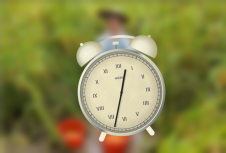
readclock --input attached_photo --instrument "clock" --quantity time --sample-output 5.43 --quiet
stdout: 12.33
